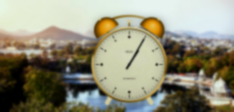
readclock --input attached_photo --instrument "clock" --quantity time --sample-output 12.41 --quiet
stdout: 1.05
